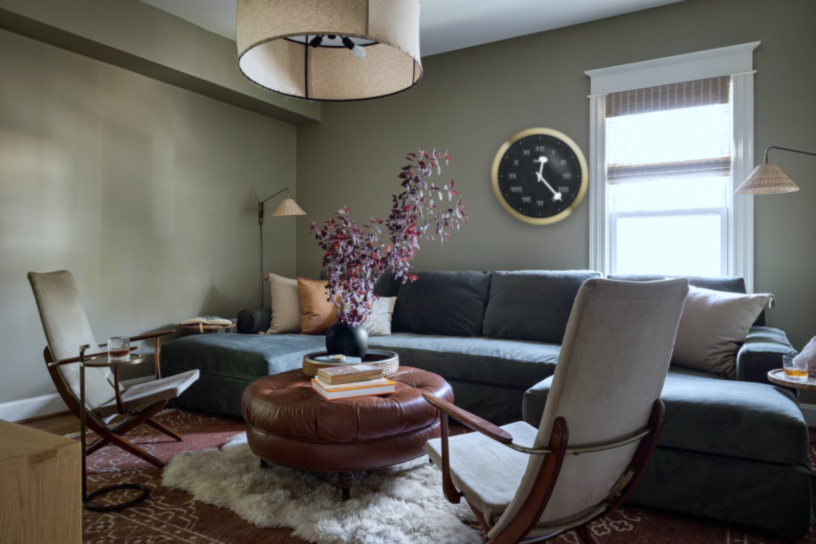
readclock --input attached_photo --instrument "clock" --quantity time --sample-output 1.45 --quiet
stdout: 12.23
